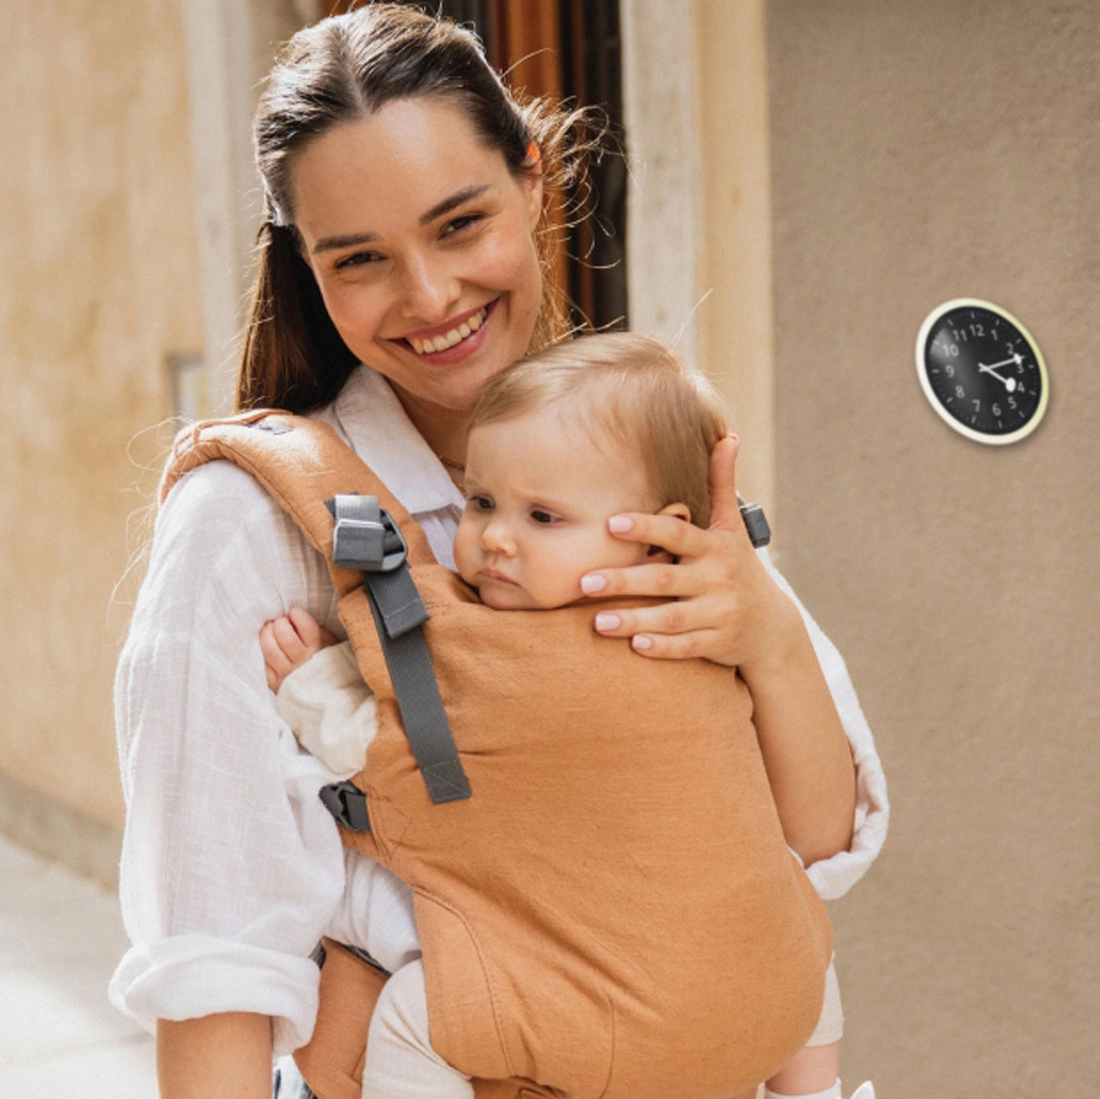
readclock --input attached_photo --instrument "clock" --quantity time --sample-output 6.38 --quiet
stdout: 4.13
